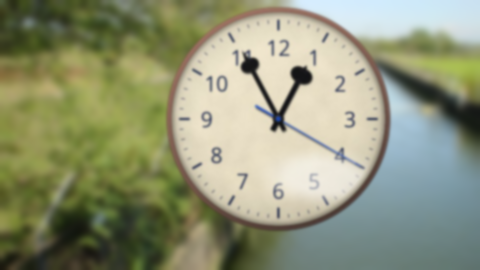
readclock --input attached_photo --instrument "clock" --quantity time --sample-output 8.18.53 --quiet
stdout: 12.55.20
